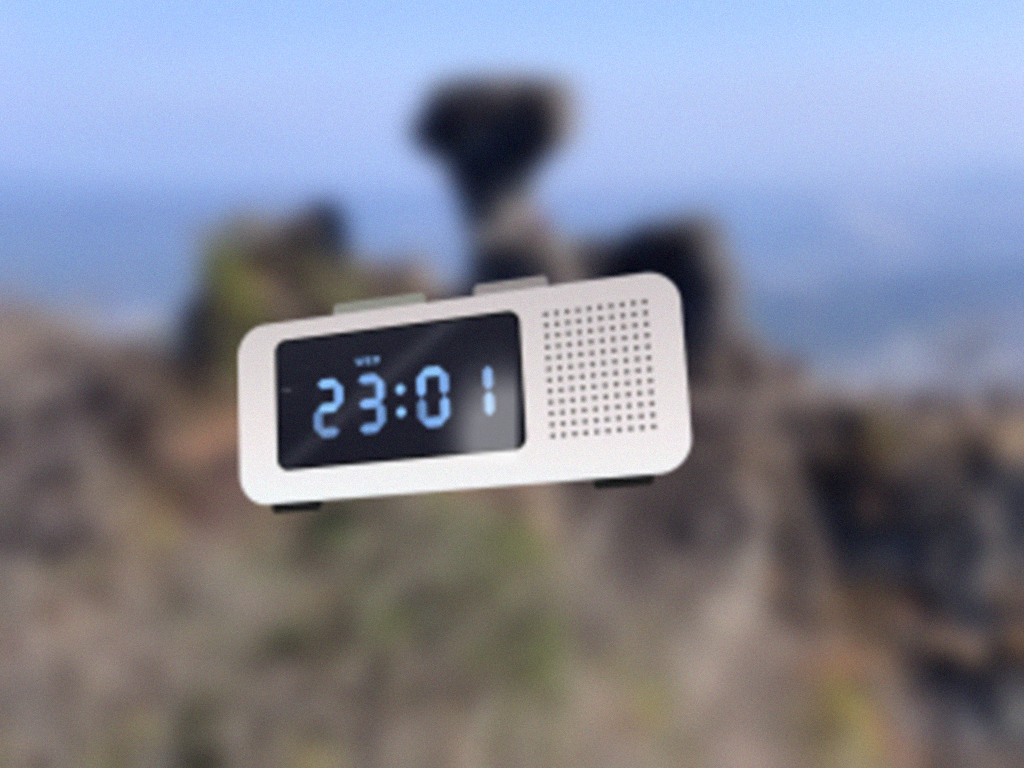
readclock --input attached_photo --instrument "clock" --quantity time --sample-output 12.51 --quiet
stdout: 23.01
